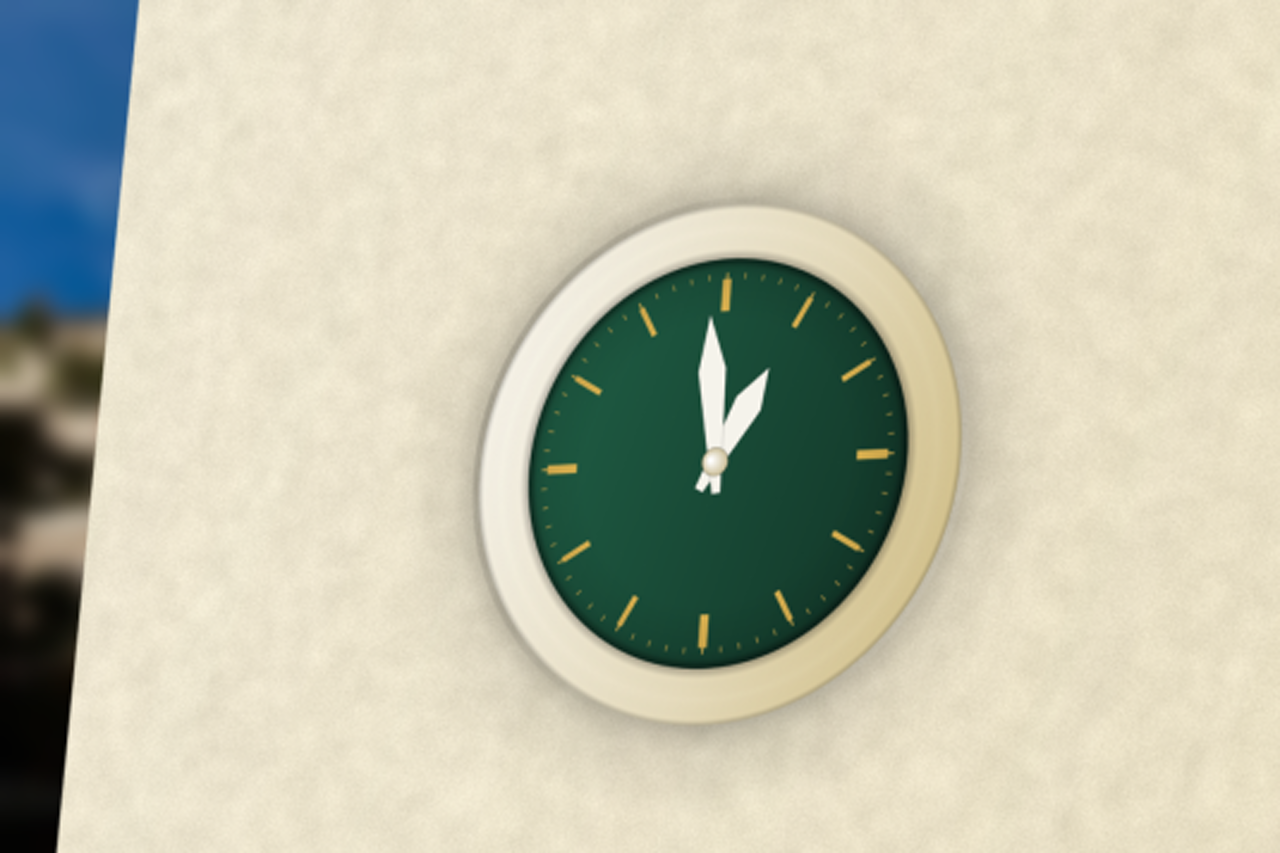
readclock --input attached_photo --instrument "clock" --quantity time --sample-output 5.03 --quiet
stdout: 12.59
